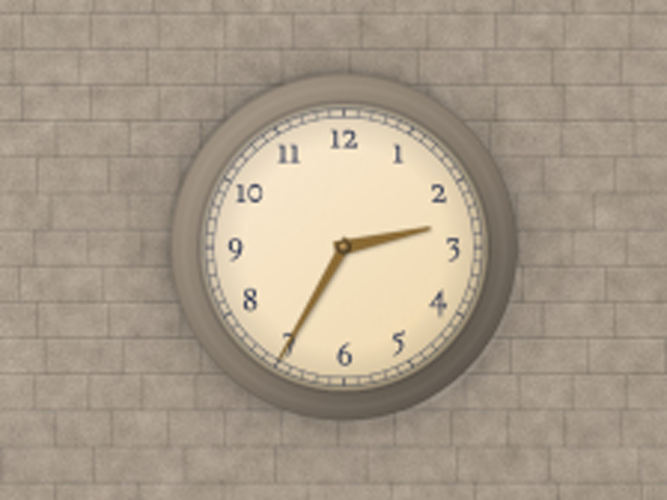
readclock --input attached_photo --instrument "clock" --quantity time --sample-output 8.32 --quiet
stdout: 2.35
